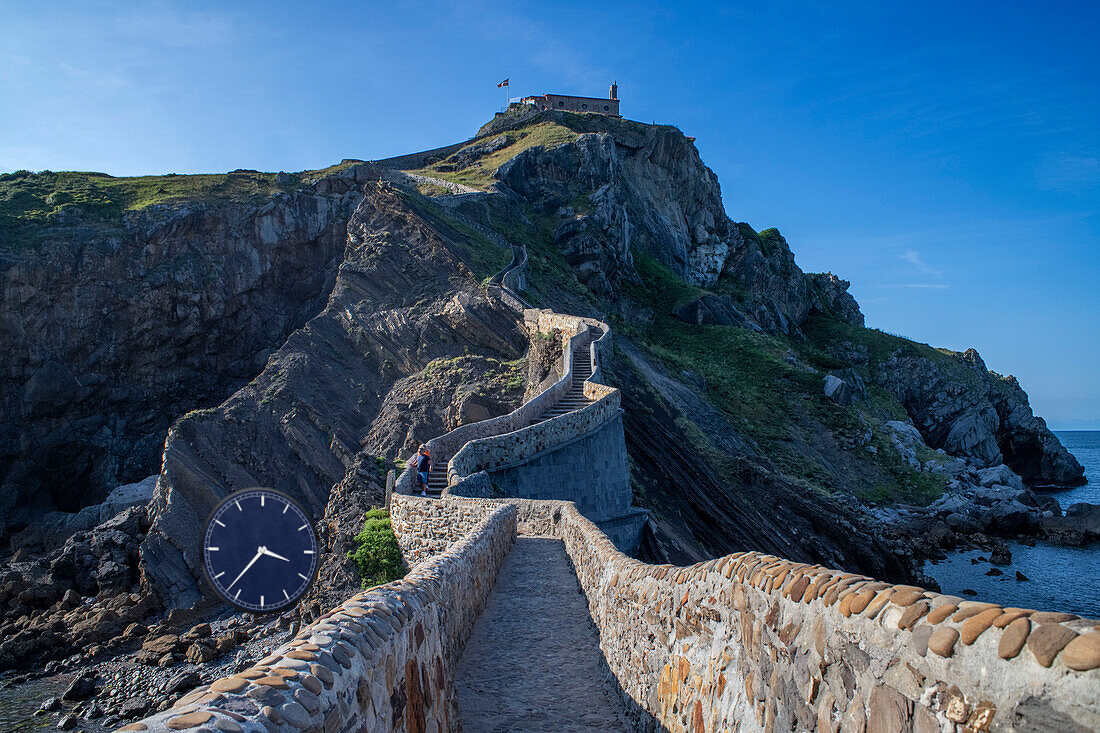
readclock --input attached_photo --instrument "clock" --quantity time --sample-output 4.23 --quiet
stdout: 3.37
